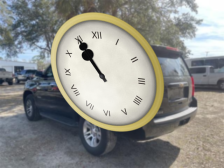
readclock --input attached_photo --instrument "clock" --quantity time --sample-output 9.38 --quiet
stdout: 10.55
